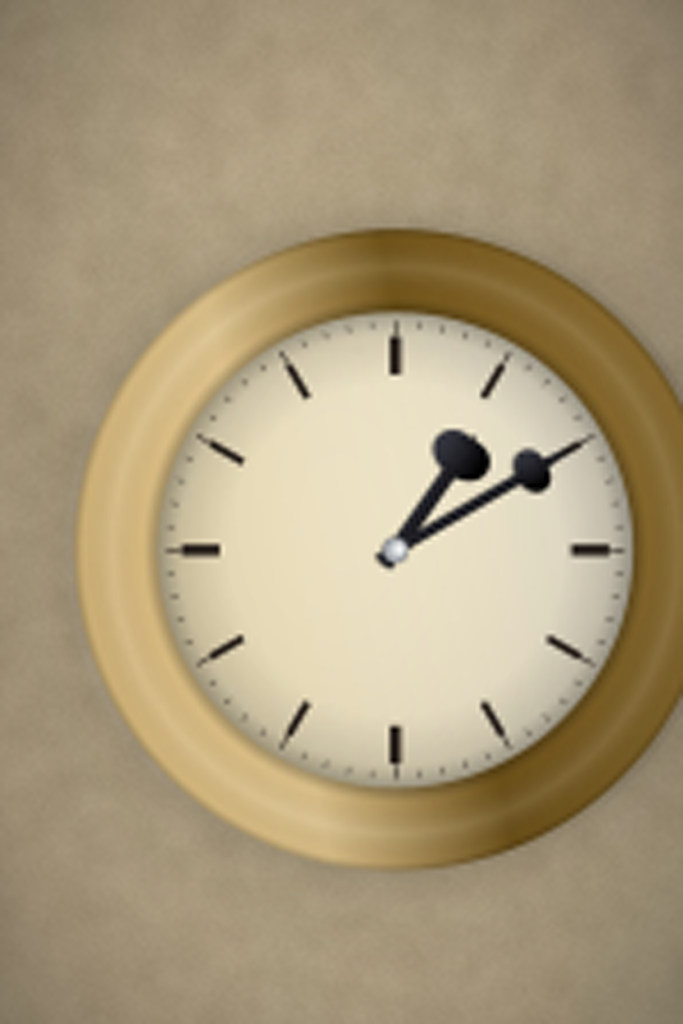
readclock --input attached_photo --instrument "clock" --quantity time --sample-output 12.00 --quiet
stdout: 1.10
